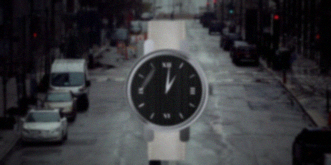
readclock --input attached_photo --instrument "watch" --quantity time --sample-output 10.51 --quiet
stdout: 1.01
